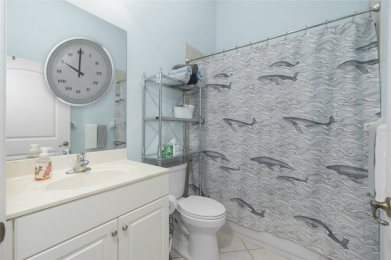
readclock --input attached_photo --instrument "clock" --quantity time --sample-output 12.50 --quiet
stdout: 10.00
